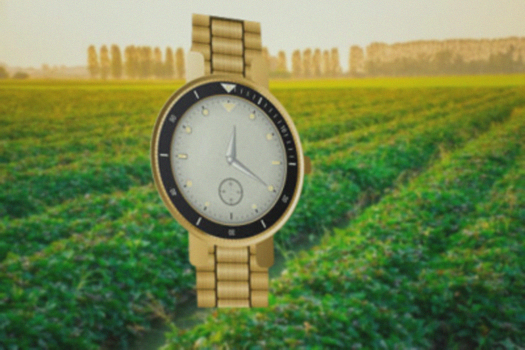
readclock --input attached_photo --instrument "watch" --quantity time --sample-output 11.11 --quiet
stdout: 12.20
